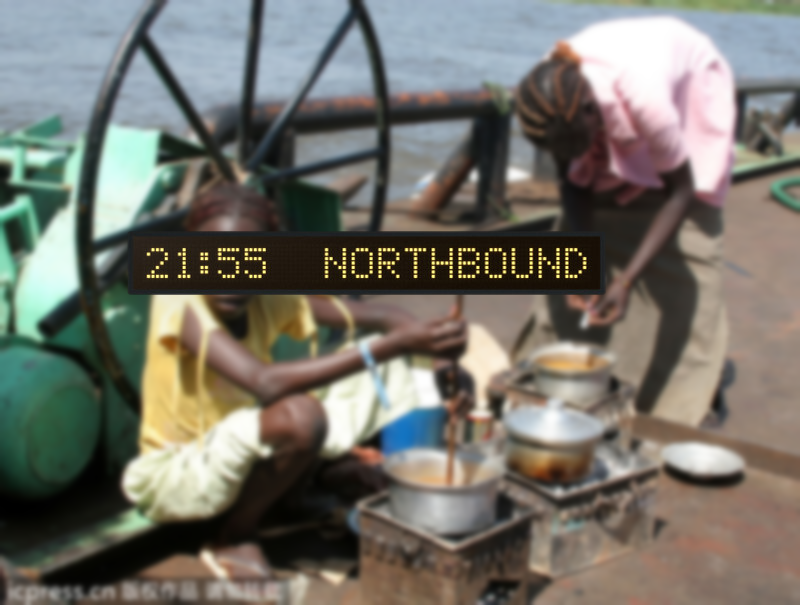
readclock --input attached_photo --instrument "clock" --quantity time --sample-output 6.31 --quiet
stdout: 21.55
